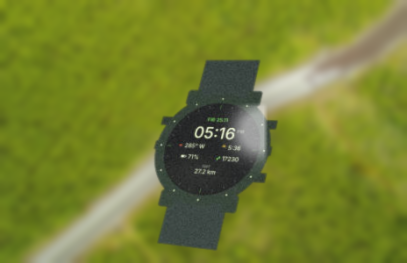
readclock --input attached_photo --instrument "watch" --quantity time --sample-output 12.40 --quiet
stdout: 5.16
